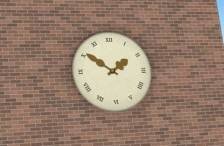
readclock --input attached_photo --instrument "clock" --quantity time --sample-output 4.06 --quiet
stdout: 1.51
